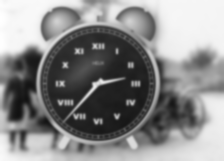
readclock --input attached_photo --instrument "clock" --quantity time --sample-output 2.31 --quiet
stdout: 2.37
